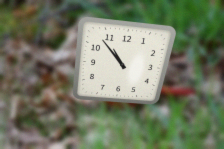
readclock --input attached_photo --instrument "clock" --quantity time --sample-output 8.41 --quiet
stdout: 10.53
